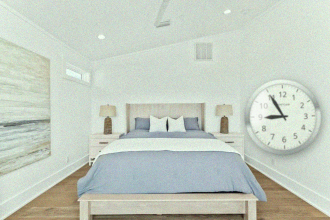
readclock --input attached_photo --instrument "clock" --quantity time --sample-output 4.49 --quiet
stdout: 8.55
